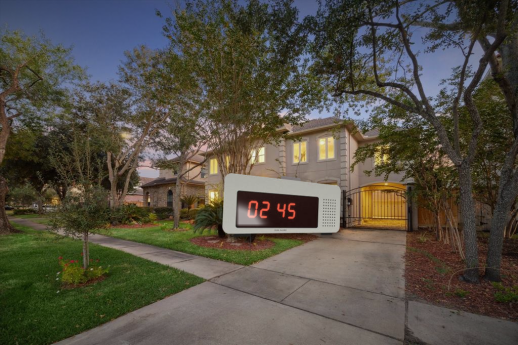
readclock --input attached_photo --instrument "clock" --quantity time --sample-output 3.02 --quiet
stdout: 2.45
